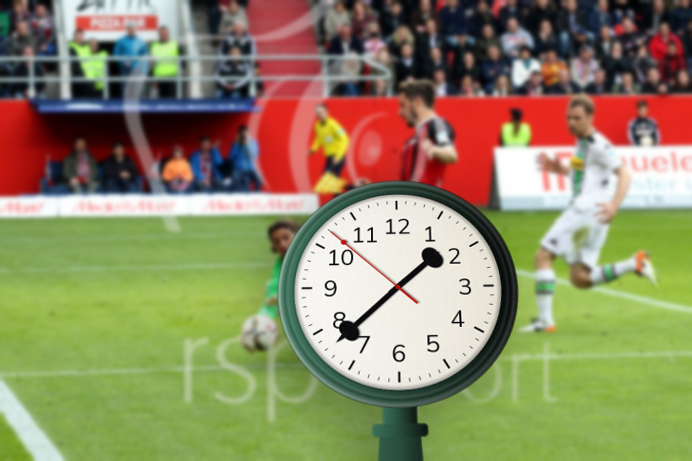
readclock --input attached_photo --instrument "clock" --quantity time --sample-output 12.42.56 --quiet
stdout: 1.37.52
